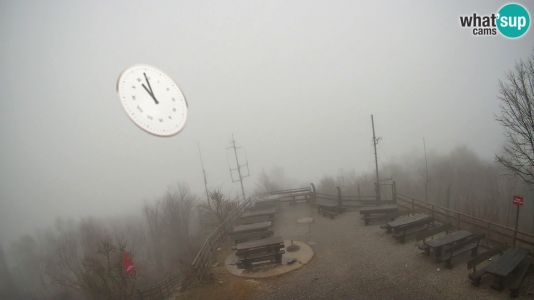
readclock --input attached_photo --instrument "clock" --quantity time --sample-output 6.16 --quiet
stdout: 10.59
